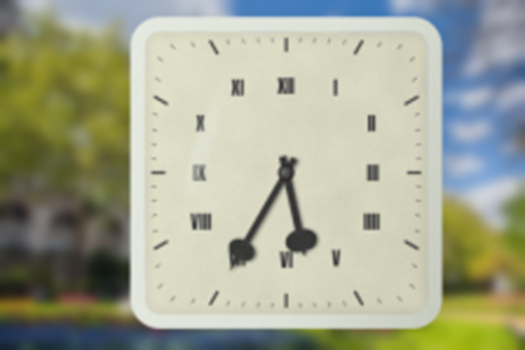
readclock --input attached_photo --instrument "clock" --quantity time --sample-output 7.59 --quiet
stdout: 5.35
